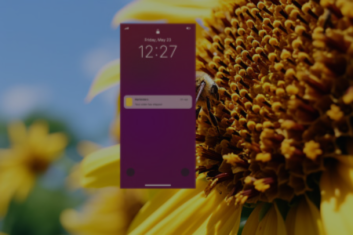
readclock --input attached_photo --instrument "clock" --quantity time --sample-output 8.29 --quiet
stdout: 12.27
